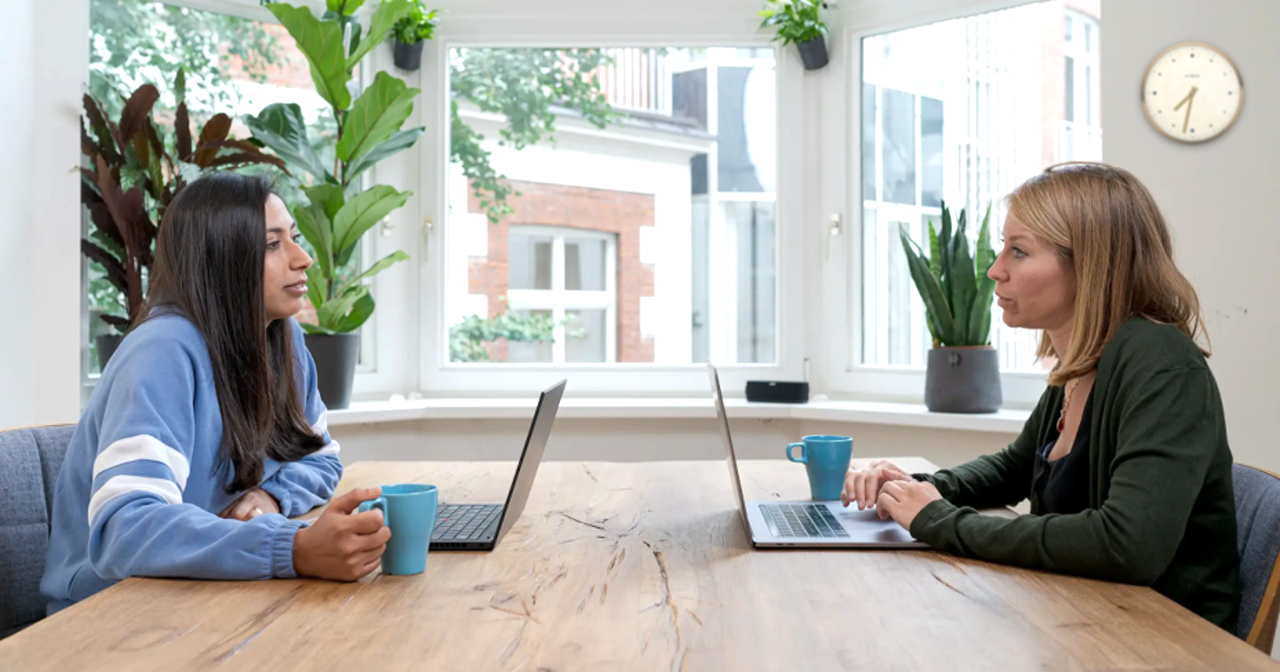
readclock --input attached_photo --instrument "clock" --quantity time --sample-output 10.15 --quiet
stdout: 7.32
